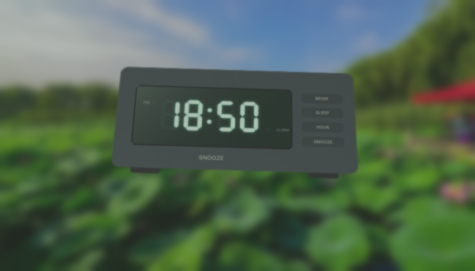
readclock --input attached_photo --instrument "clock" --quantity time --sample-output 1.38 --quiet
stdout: 18.50
